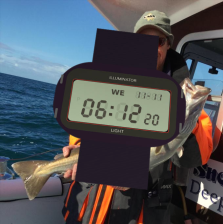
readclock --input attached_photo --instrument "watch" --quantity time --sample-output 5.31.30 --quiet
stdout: 6.12.20
